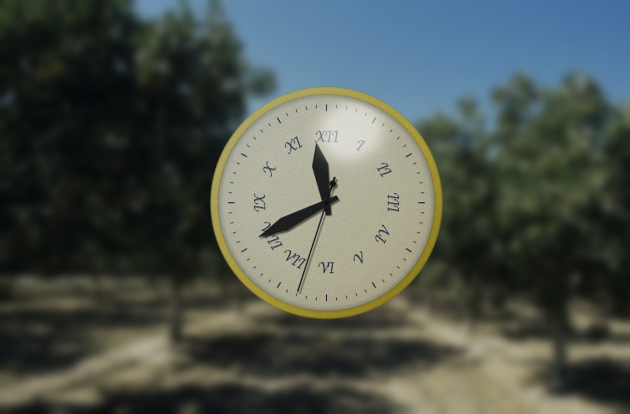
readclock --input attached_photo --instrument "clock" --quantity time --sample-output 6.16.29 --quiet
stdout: 11.40.33
